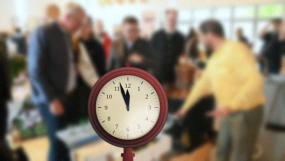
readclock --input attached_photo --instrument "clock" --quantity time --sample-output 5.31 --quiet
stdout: 11.57
